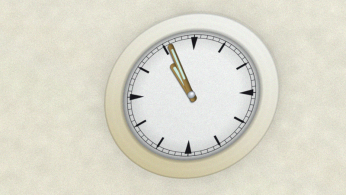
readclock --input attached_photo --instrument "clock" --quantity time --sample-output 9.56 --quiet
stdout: 10.56
